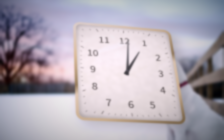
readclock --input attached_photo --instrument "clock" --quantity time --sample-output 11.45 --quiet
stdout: 1.01
